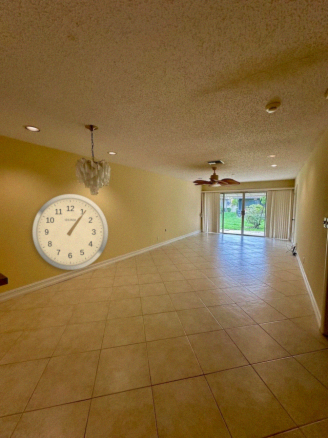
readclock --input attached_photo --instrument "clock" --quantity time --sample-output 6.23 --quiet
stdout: 1.06
